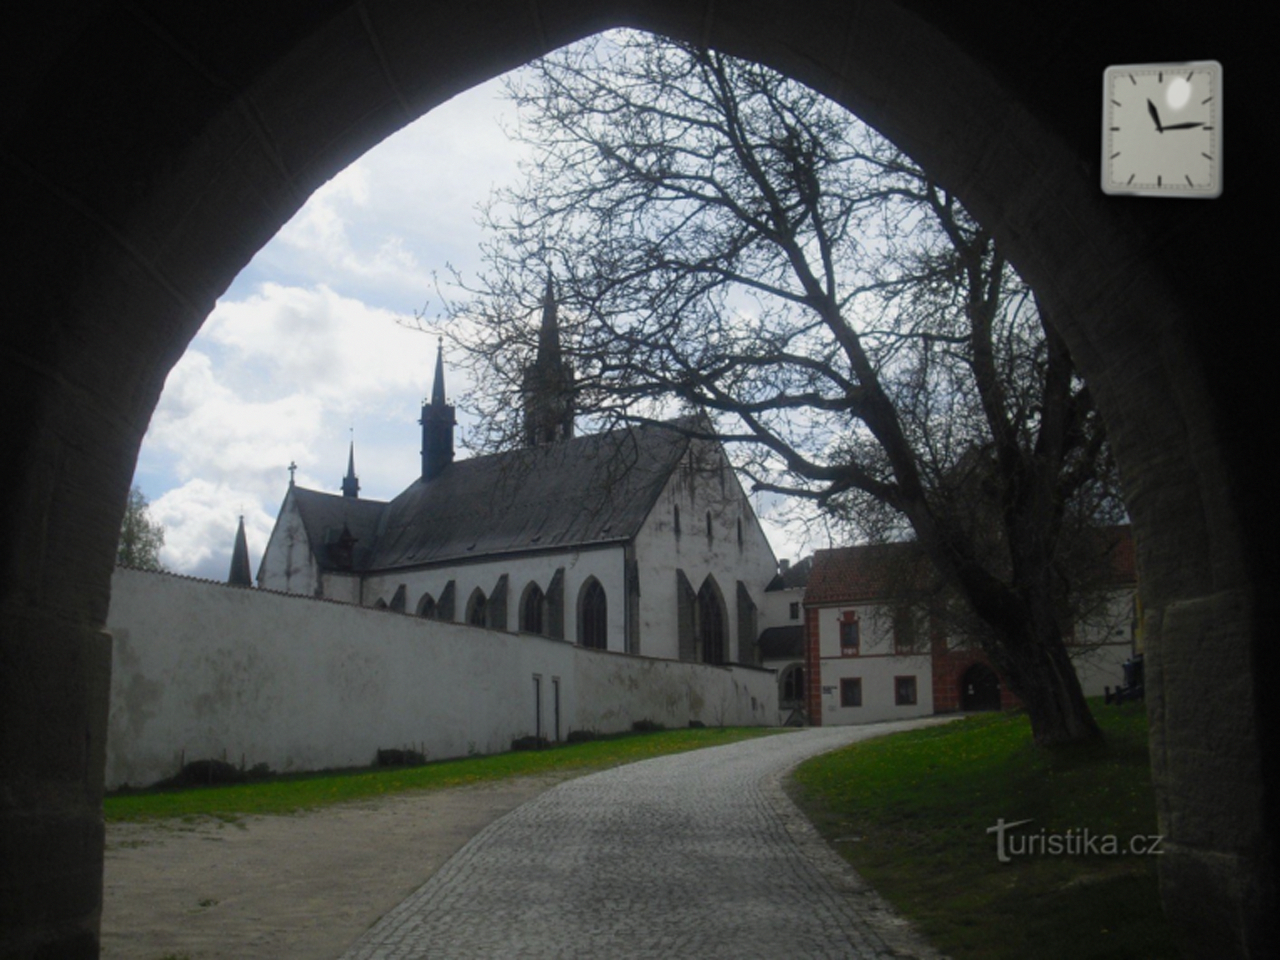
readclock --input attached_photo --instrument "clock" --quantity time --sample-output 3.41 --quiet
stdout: 11.14
